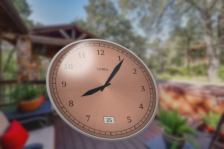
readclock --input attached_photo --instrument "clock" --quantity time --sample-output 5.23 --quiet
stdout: 8.06
